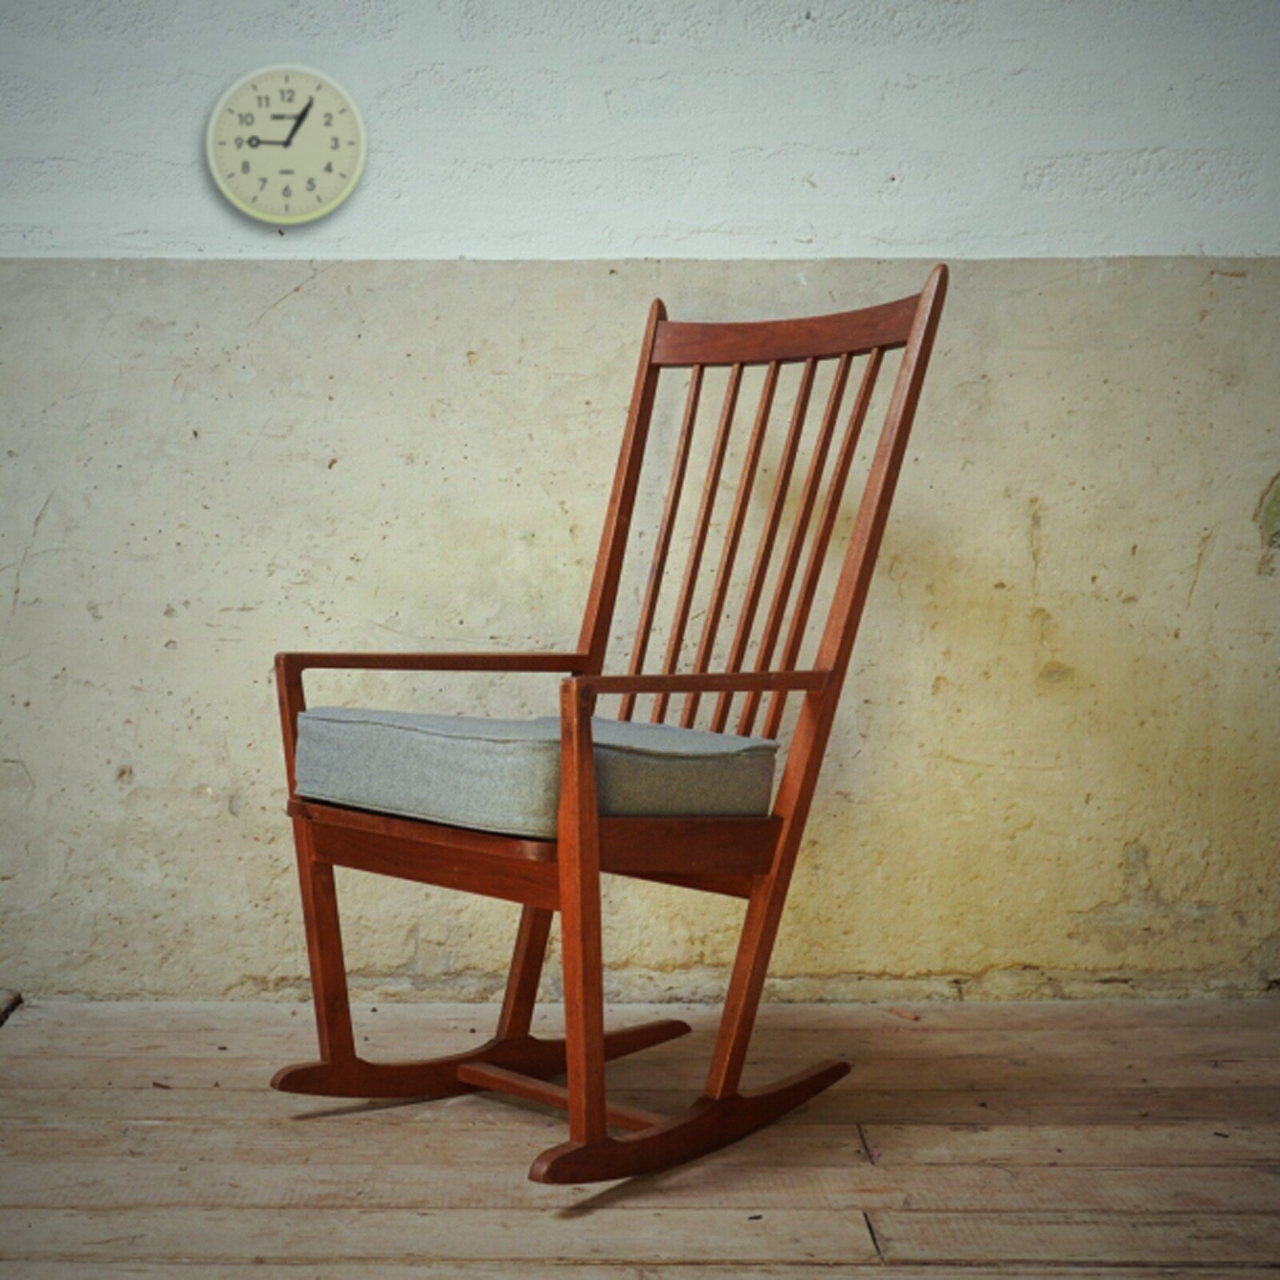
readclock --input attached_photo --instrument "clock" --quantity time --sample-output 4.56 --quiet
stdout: 9.05
